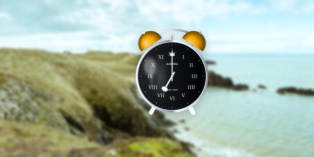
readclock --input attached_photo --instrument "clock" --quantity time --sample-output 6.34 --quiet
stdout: 7.00
